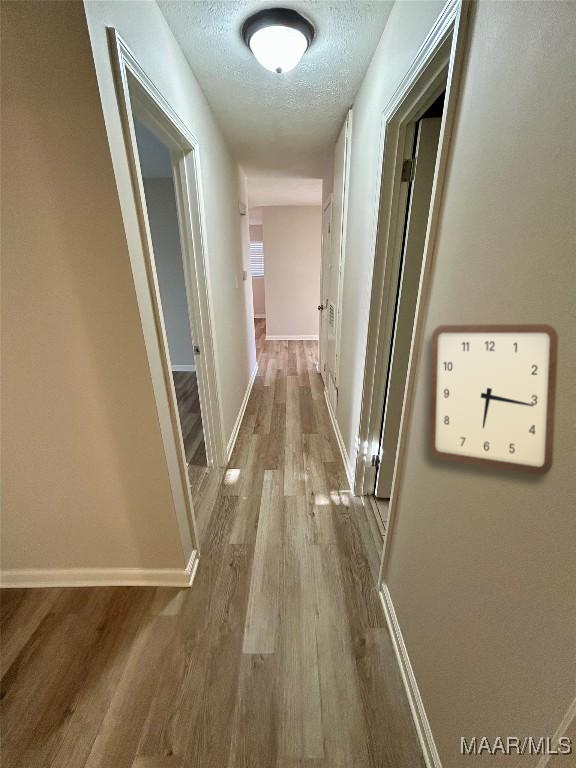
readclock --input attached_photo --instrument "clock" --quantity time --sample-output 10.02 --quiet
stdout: 6.16
